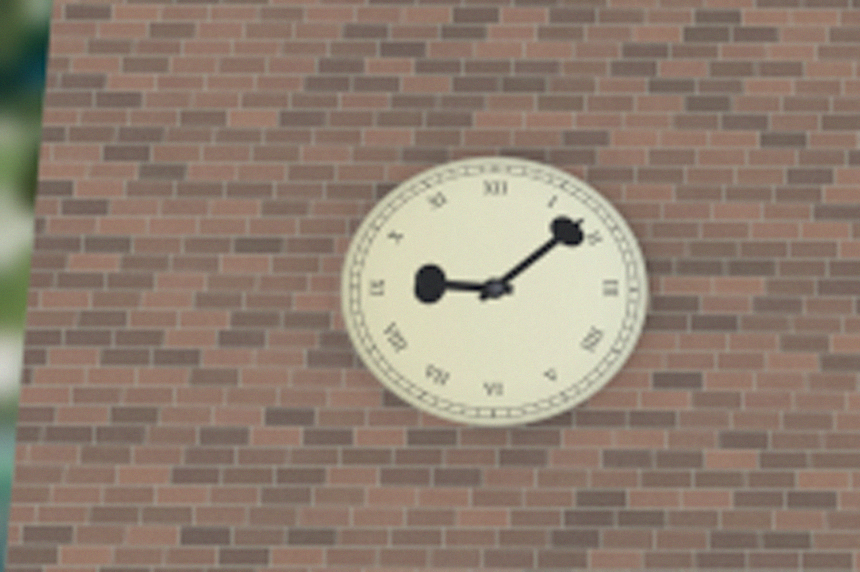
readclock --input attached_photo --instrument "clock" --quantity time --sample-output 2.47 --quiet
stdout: 9.08
